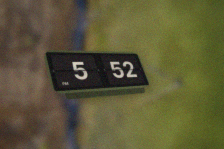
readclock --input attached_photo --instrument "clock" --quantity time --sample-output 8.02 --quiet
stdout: 5.52
